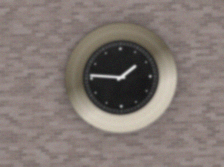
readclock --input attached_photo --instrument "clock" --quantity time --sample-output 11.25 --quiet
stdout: 1.46
